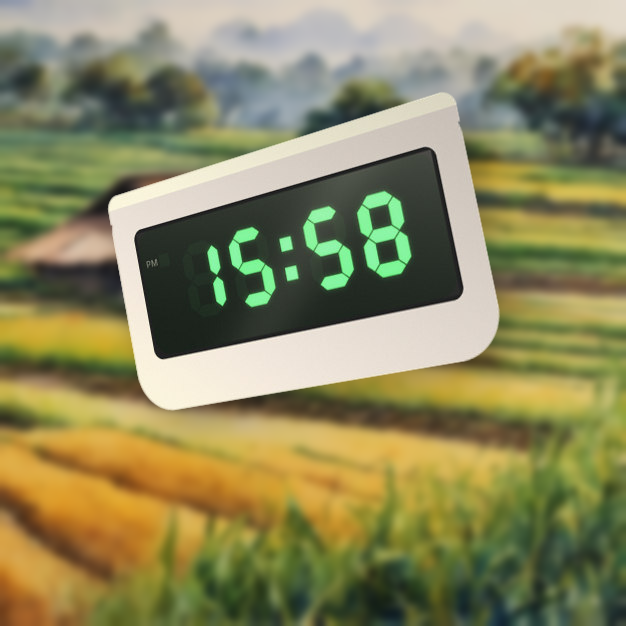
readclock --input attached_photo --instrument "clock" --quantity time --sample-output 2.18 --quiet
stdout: 15.58
